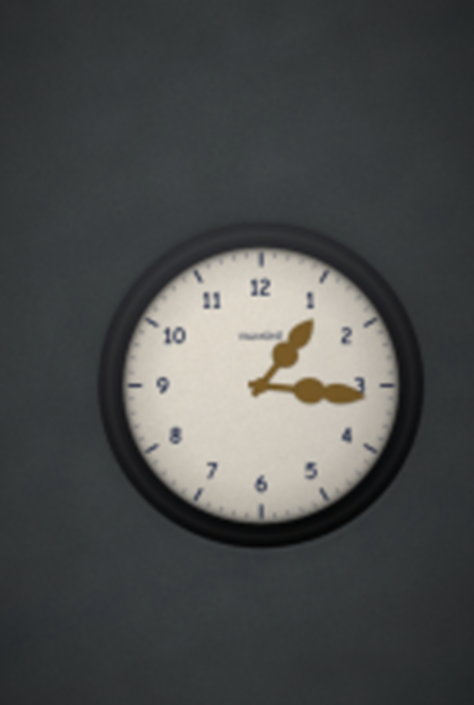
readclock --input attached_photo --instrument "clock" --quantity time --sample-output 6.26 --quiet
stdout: 1.16
